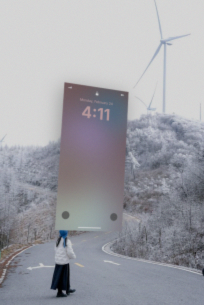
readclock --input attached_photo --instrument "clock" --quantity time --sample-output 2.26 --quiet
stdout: 4.11
